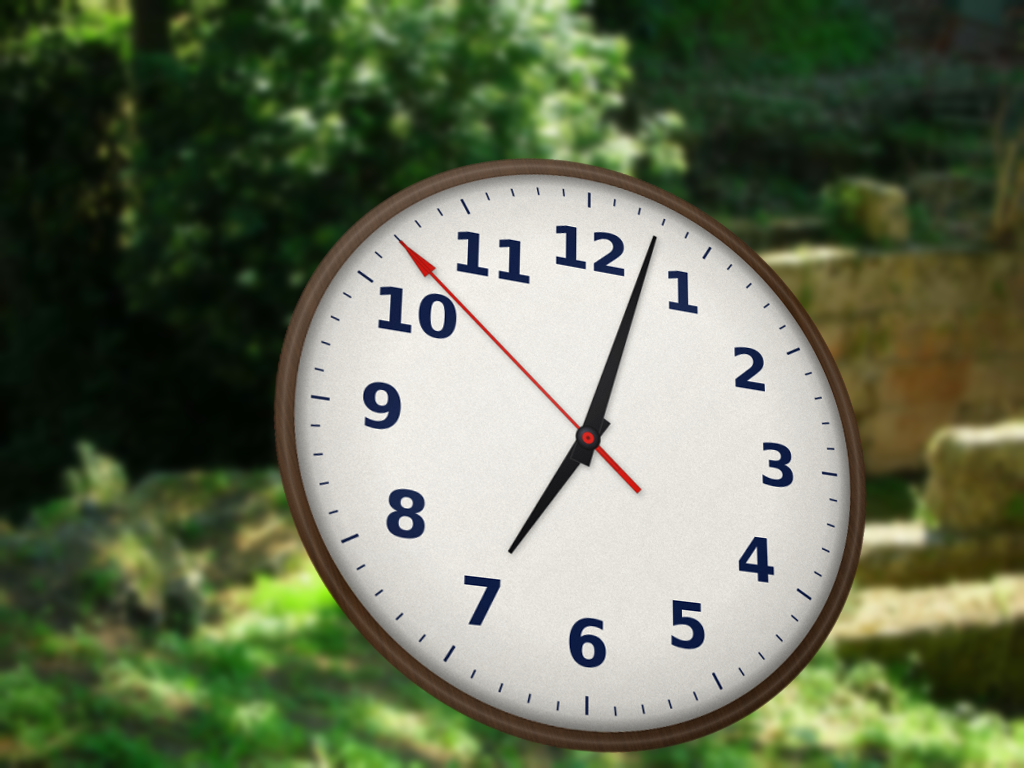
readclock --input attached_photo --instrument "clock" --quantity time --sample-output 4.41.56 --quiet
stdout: 7.02.52
